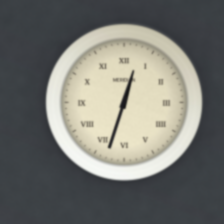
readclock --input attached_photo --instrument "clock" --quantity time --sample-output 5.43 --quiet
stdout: 12.33
